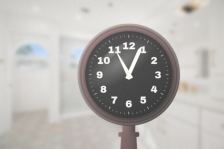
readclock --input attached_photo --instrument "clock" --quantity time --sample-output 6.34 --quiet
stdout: 11.04
